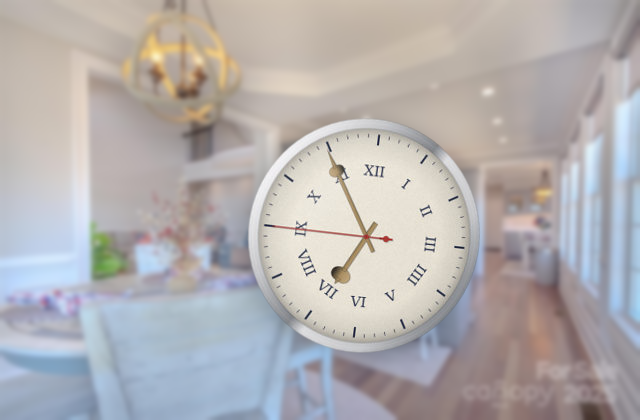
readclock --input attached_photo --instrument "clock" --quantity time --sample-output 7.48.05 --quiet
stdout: 6.54.45
